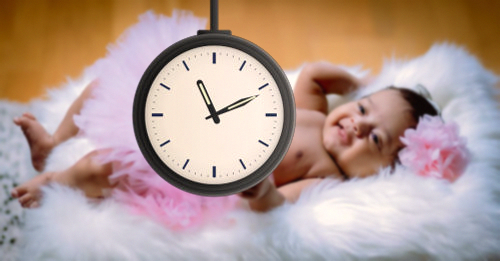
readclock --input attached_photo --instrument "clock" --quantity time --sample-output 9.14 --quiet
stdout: 11.11
